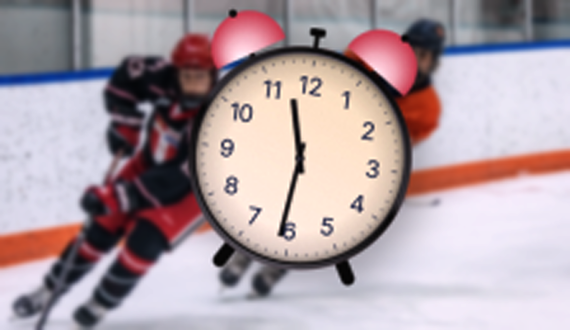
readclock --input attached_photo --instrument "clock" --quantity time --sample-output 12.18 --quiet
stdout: 11.31
